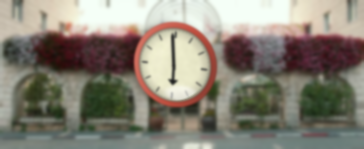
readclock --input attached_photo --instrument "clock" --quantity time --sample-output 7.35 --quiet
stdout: 5.59
